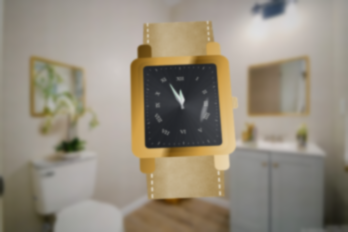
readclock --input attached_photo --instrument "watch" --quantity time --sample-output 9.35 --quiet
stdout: 11.56
